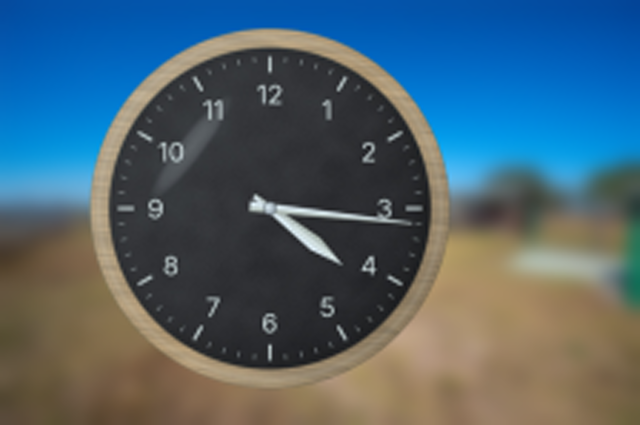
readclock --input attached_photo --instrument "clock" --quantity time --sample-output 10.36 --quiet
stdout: 4.16
